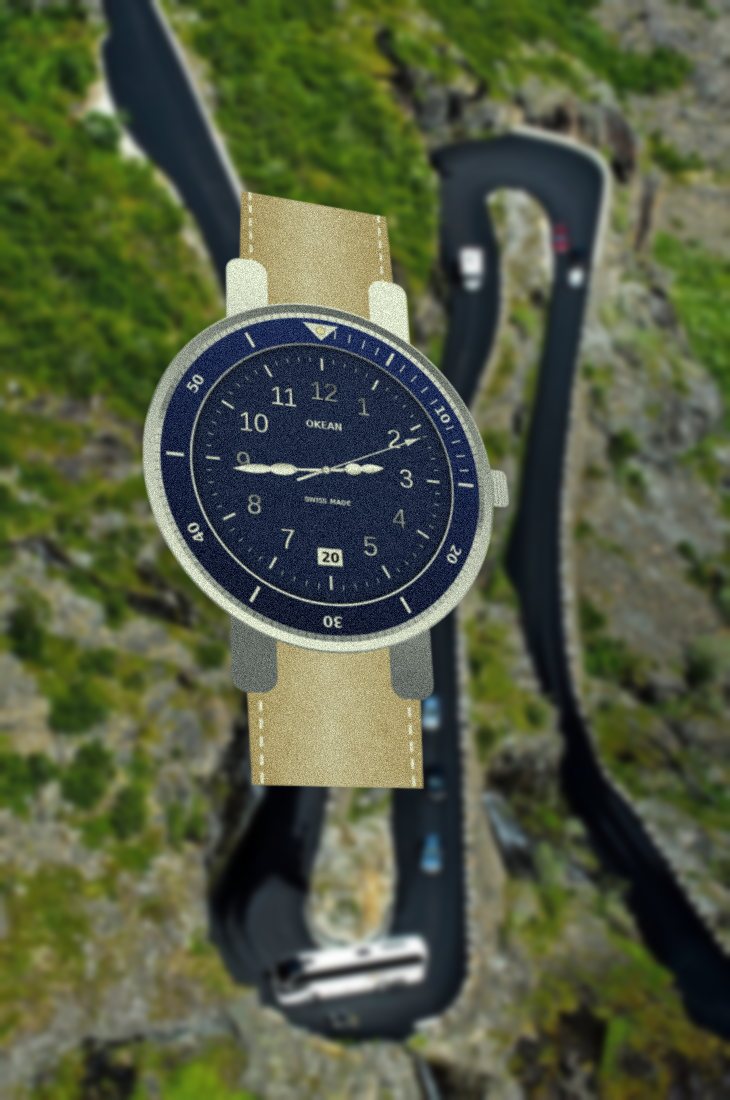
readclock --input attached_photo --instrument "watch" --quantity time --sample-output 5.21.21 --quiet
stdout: 2.44.11
